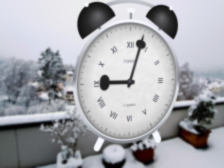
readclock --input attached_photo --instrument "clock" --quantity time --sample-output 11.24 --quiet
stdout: 9.03
